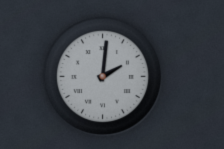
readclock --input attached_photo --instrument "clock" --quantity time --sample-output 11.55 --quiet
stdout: 2.01
